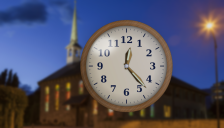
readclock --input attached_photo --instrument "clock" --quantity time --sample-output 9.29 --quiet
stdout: 12.23
